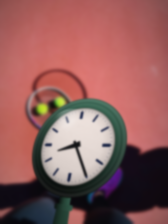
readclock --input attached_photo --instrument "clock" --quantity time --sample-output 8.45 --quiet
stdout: 8.25
